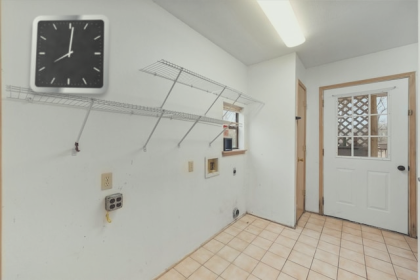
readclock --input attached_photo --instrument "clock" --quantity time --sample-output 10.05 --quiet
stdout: 8.01
